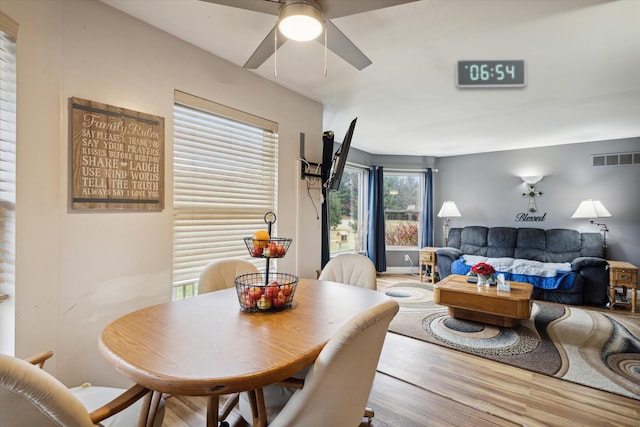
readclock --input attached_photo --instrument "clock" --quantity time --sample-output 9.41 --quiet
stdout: 6.54
